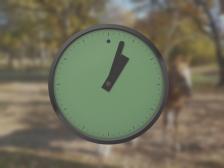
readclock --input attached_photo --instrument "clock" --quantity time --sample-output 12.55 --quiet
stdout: 1.03
